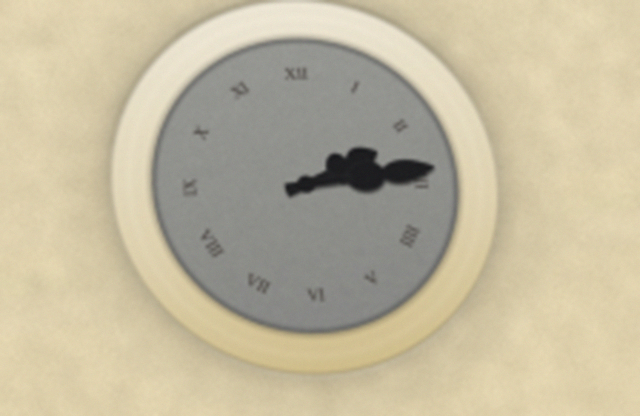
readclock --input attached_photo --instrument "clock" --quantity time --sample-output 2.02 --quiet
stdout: 2.14
